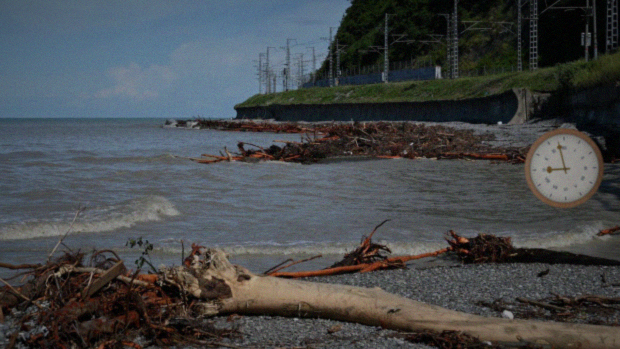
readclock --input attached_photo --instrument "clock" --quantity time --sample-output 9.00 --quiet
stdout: 8.58
